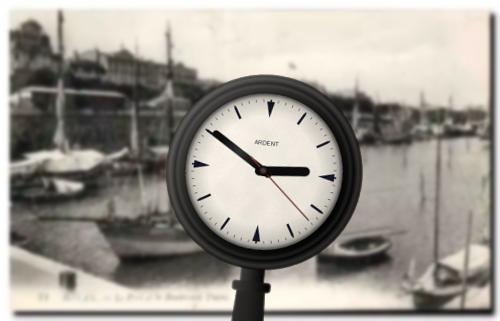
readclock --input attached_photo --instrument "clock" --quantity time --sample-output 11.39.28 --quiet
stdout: 2.50.22
